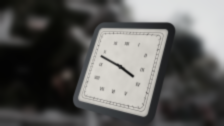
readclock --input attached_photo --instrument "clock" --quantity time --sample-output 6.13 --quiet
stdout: 3.48
